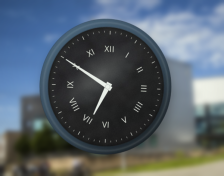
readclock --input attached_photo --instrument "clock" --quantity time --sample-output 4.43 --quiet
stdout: 6.50
